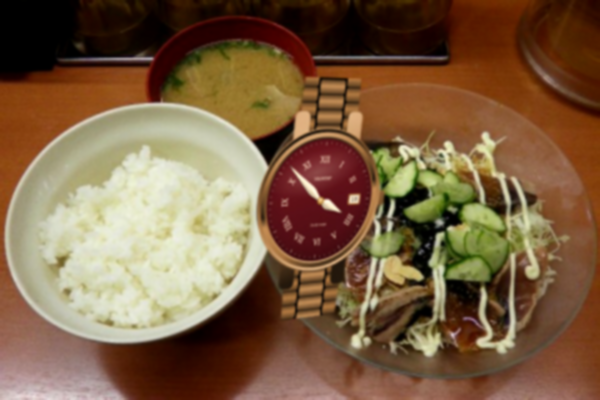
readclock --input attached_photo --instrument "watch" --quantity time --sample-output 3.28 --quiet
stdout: 3.52
